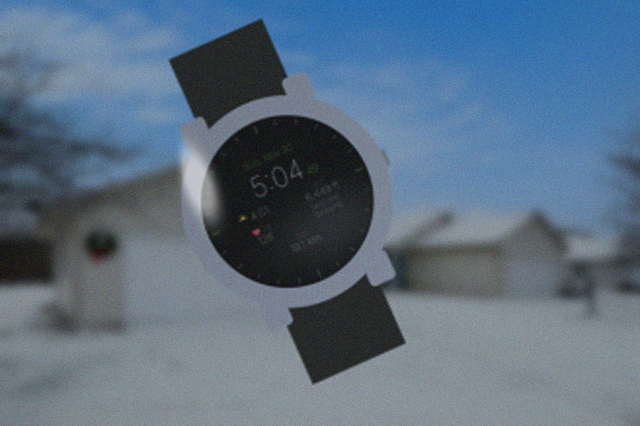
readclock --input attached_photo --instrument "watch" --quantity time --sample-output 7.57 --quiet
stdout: 5.04
